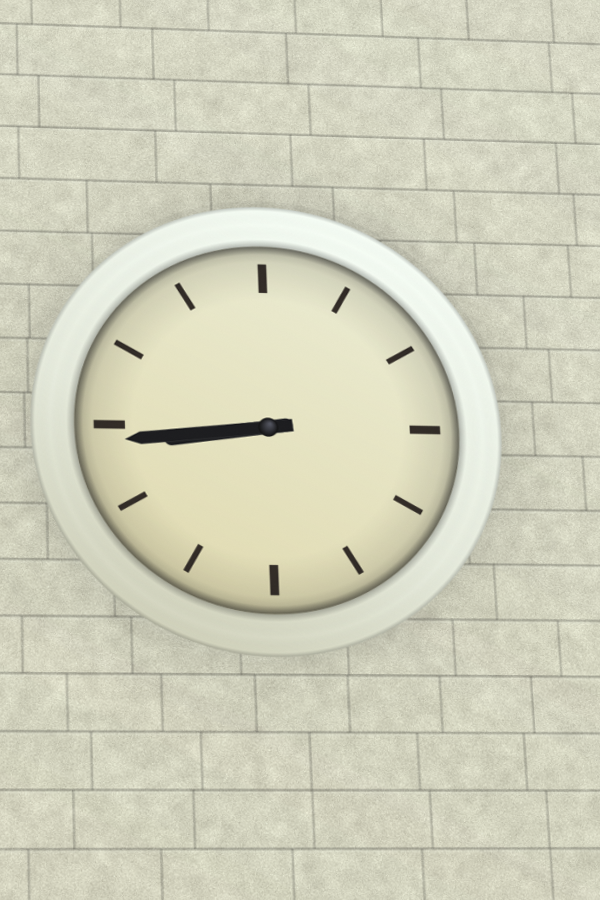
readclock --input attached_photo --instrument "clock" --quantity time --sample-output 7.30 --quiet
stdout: 8.44
